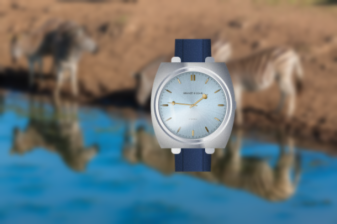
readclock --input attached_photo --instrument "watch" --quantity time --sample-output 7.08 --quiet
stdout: 1.46
